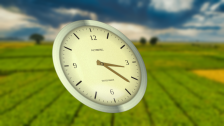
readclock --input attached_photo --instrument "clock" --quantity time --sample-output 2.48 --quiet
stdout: 3.22
